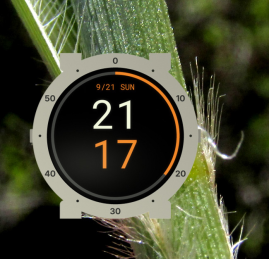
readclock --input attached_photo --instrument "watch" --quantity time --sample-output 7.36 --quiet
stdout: 21.17
